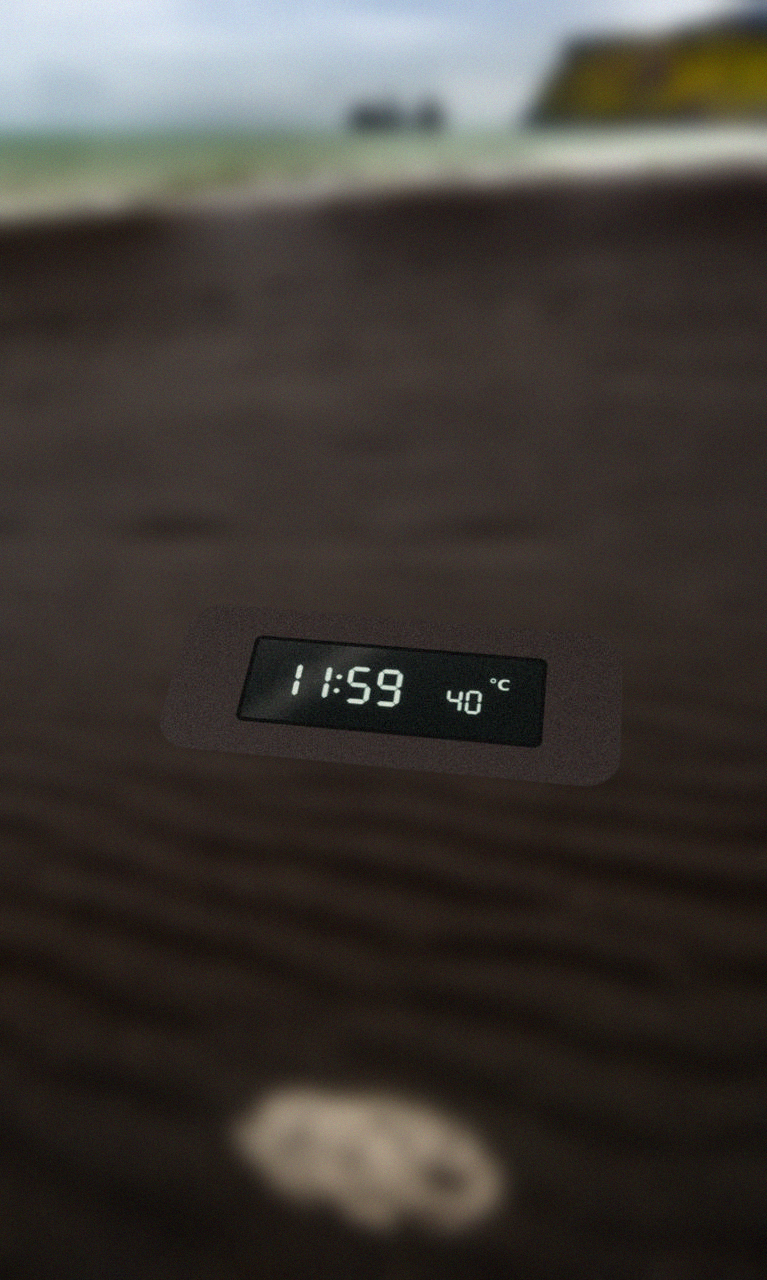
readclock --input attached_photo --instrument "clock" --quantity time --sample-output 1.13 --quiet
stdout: 11.59
